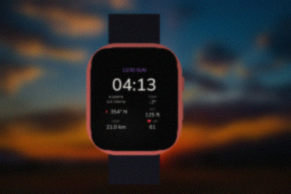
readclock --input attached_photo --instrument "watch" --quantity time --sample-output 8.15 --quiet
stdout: 4.13
